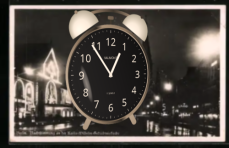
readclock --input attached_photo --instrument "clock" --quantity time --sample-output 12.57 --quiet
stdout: 12.54
